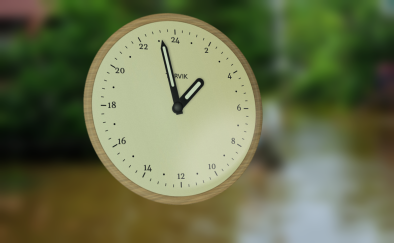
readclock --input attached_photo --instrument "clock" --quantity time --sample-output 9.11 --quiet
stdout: 2.58
